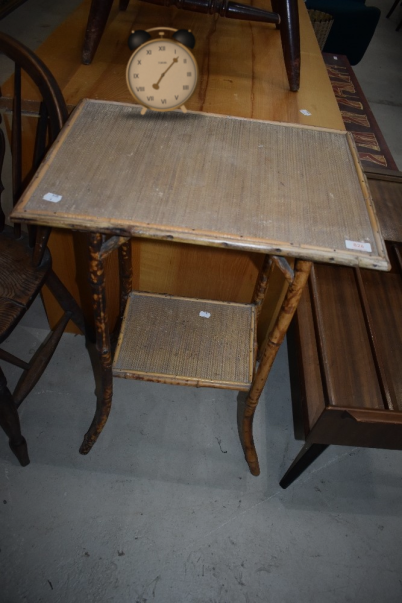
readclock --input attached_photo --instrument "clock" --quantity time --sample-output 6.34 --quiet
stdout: 7.07
